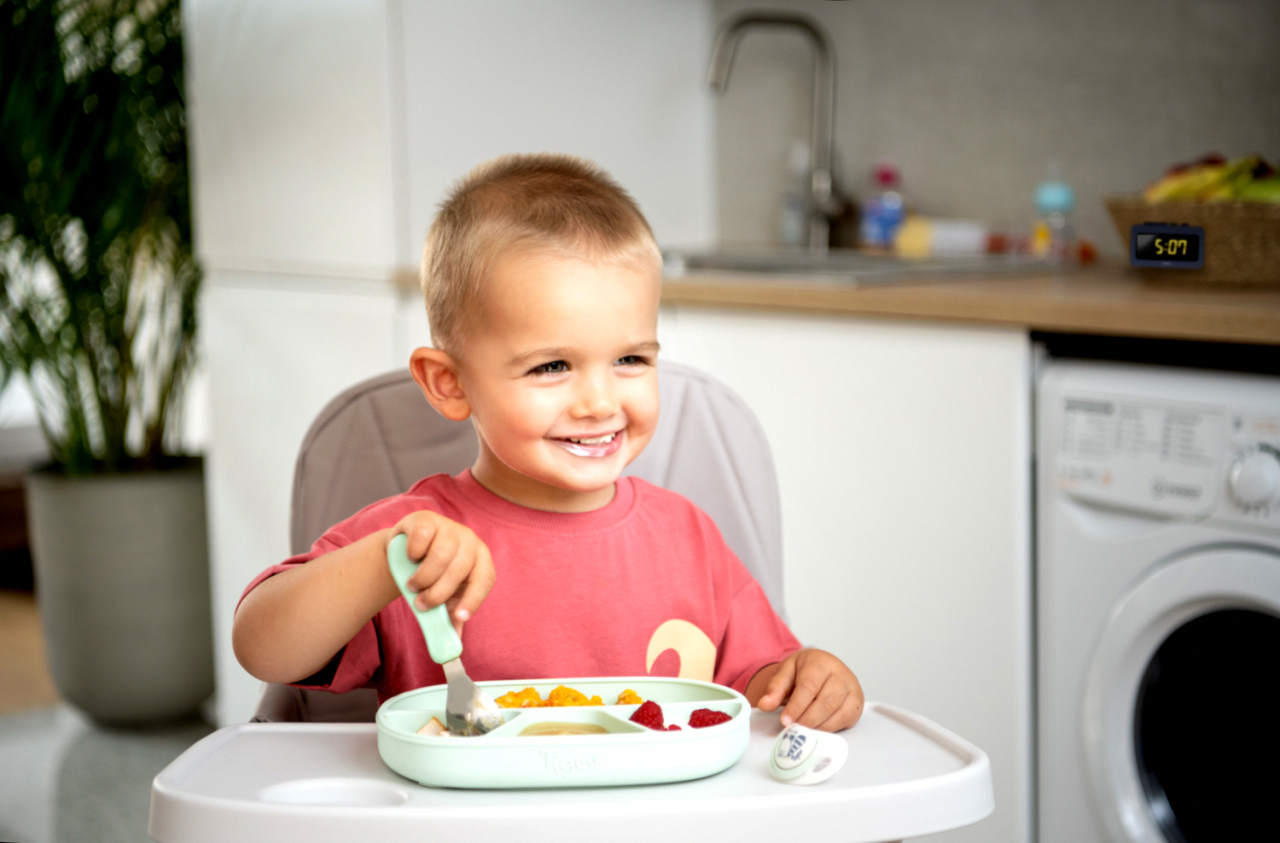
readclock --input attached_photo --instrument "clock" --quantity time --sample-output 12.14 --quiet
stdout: 5.07
